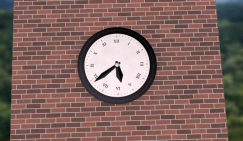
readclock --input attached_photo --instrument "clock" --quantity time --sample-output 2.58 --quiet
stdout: 5.39
